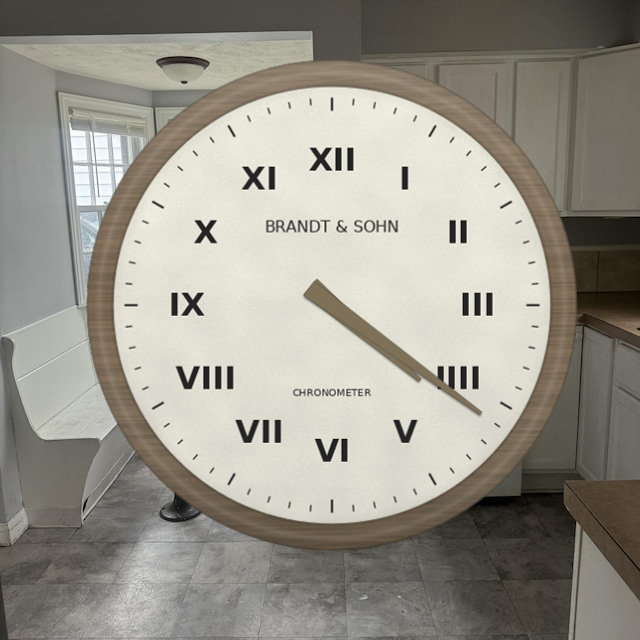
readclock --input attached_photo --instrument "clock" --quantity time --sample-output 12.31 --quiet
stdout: 4.21
